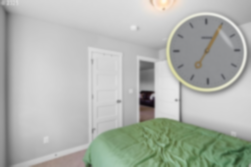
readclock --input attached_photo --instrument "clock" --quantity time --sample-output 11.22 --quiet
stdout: 7.05
